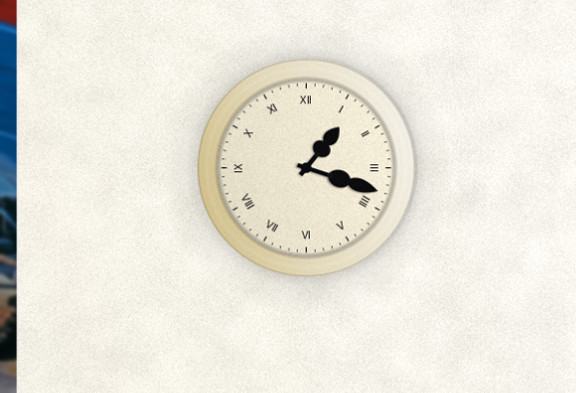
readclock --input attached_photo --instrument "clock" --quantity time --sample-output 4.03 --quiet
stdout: 1.18
